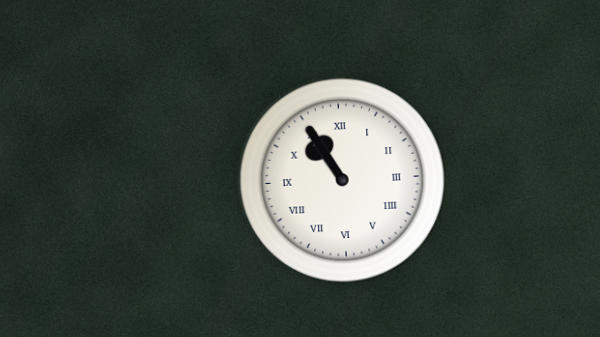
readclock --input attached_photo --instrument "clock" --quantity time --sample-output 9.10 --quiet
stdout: 10.55
